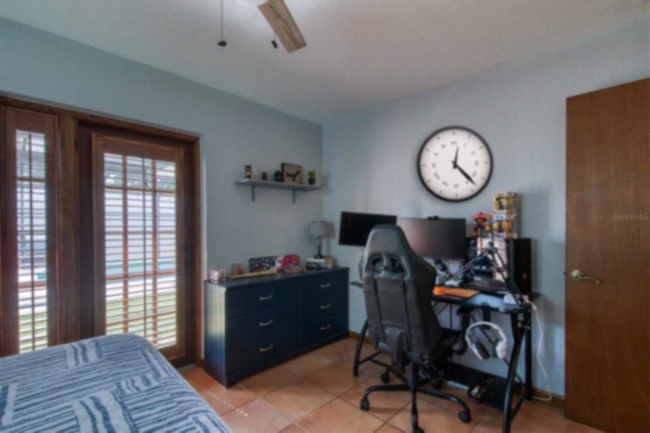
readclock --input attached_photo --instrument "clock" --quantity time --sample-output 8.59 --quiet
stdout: 12.23
